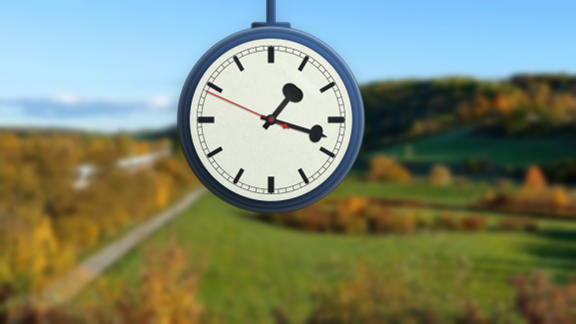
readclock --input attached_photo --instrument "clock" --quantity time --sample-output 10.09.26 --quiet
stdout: 1.17.49
